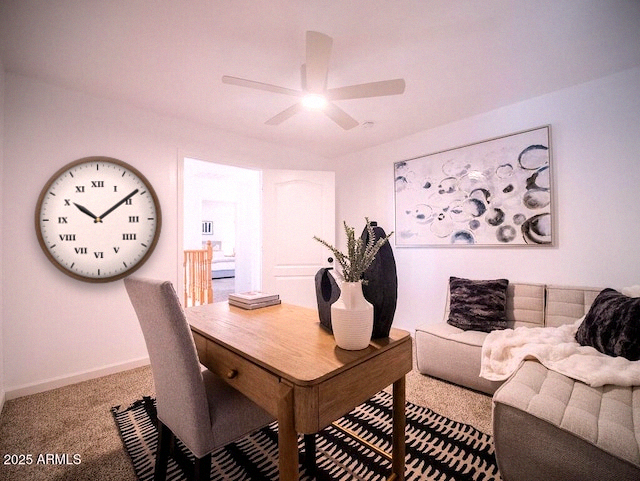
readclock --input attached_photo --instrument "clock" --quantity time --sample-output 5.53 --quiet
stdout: 10.09
